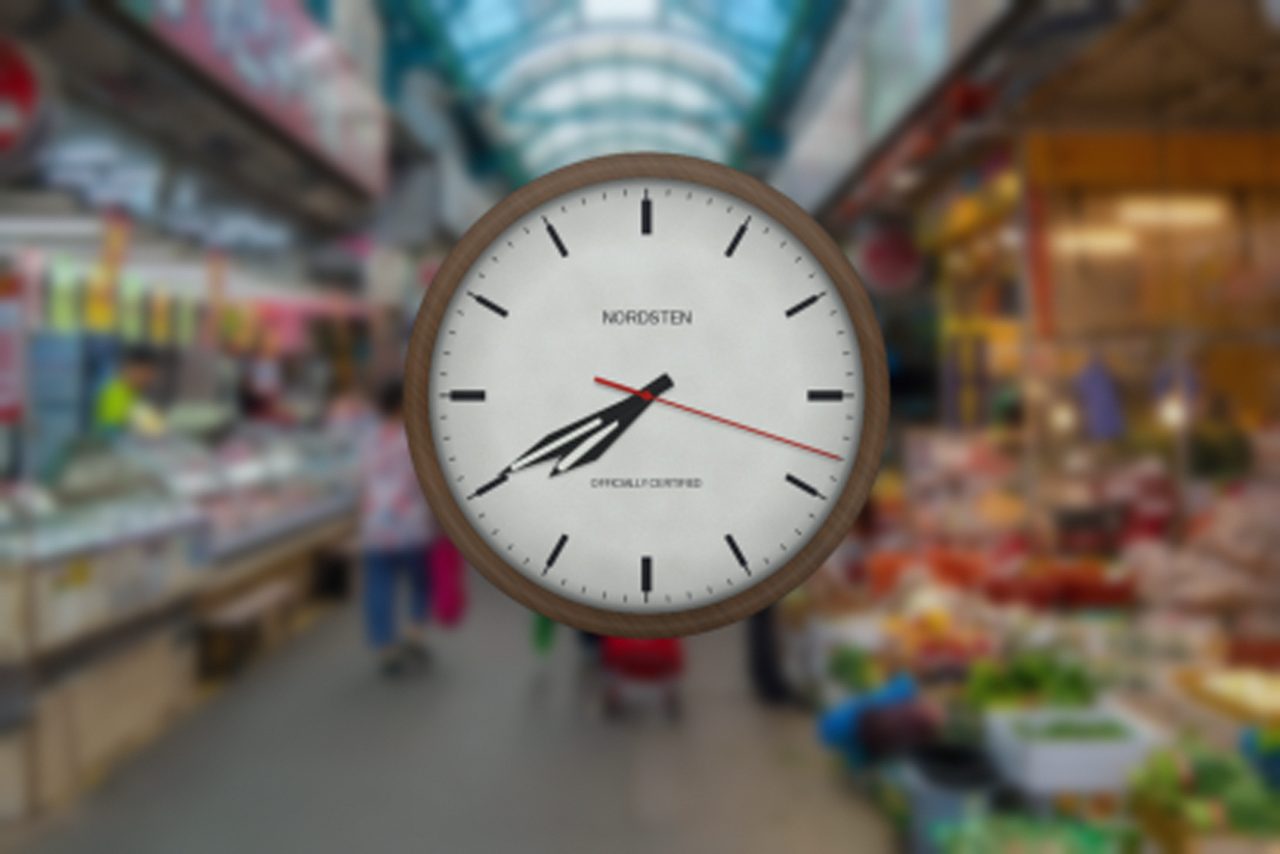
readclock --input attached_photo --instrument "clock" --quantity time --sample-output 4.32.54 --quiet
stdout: 7.40.18
